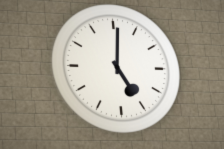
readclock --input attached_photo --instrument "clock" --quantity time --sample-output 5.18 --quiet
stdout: 5.01
